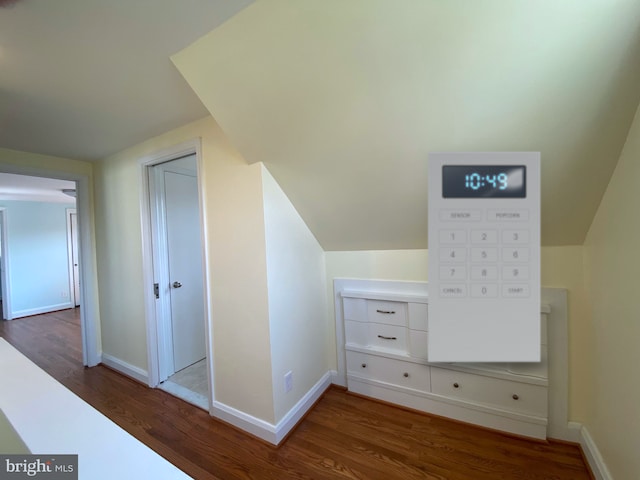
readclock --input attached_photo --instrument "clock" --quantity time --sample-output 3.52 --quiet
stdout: 10.49
